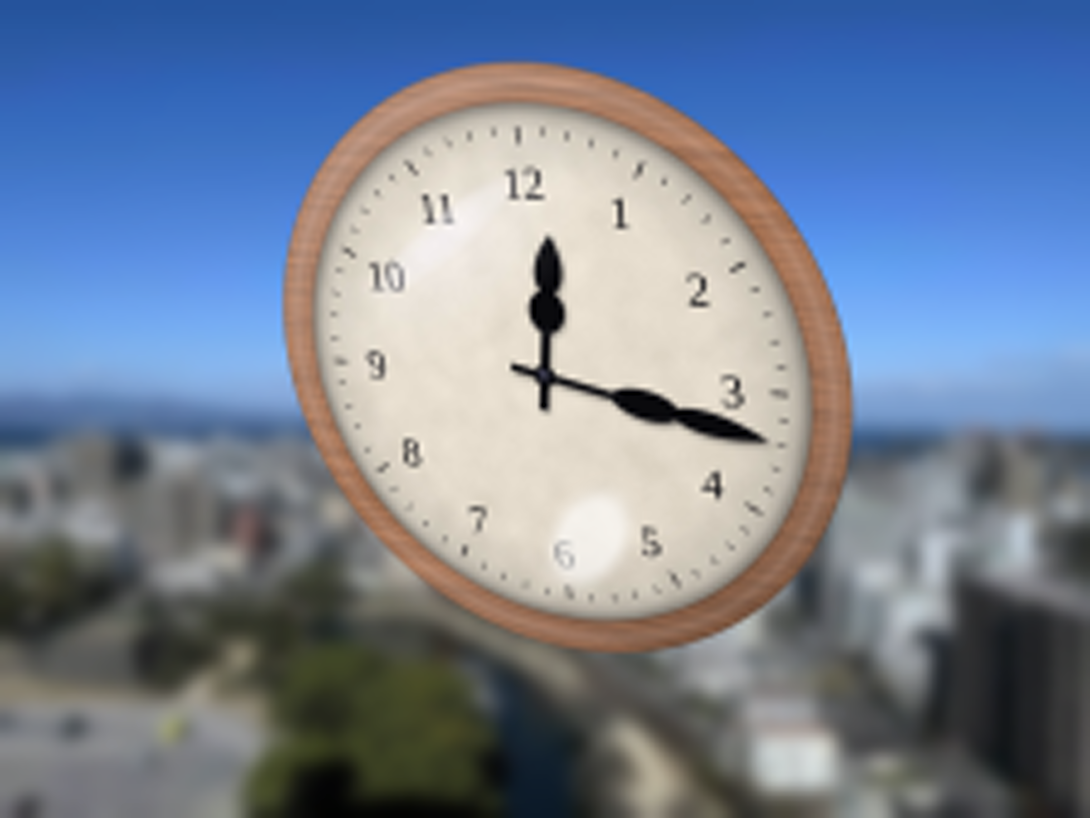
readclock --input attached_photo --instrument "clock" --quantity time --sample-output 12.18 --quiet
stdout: 12.17
